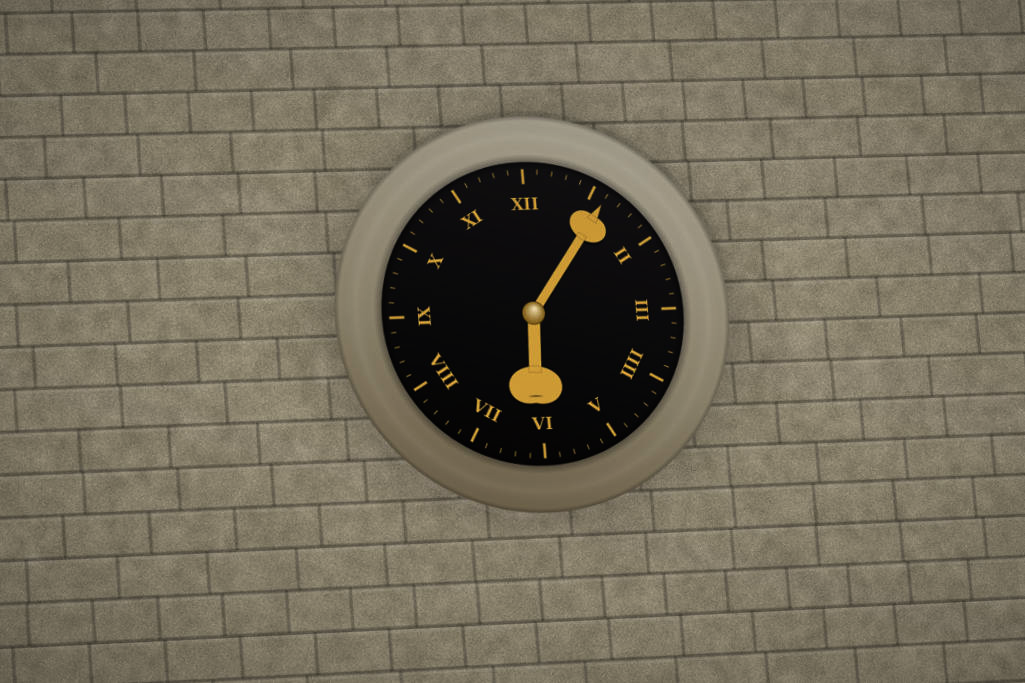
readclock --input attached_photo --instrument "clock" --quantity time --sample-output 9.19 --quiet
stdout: 6.06
